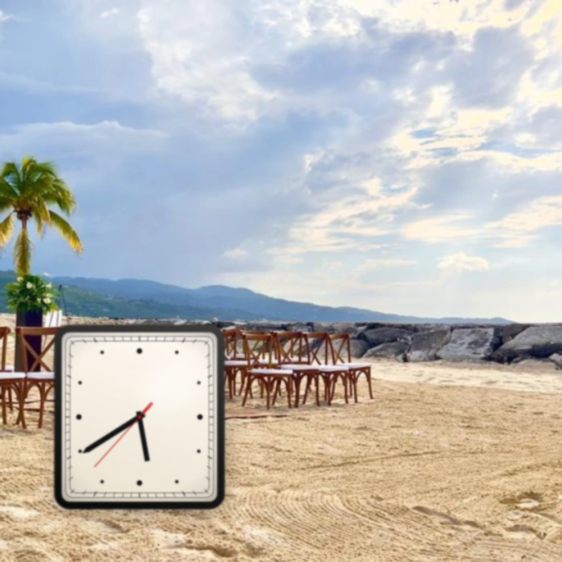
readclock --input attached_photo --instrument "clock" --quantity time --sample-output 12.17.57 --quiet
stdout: 5.39.37
